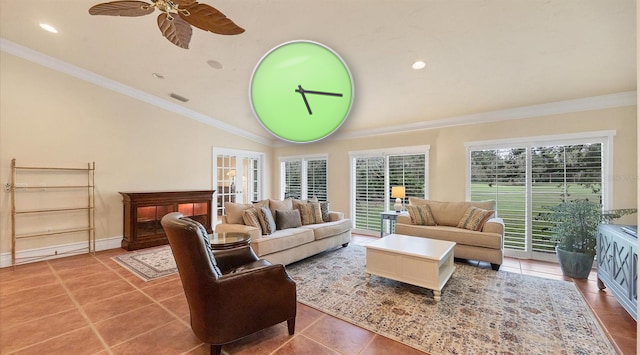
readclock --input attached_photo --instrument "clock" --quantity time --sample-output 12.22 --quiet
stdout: 5.16
